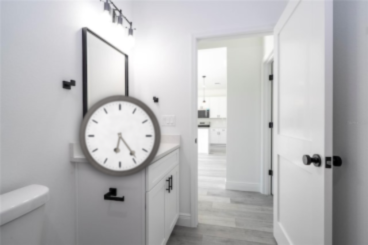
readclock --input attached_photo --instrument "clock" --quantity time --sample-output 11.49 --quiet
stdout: 6.24
